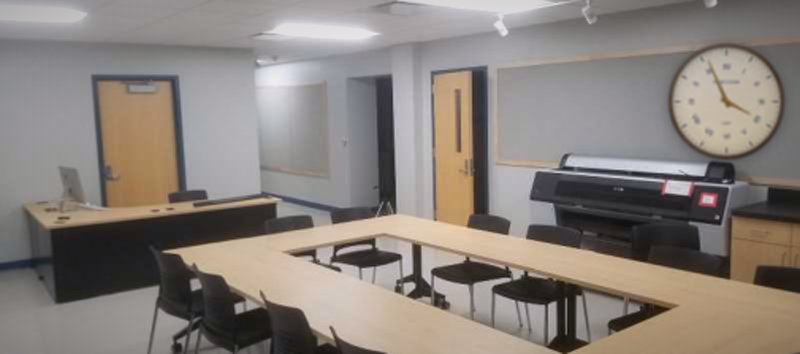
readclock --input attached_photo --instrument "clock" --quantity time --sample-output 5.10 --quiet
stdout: 3.56
